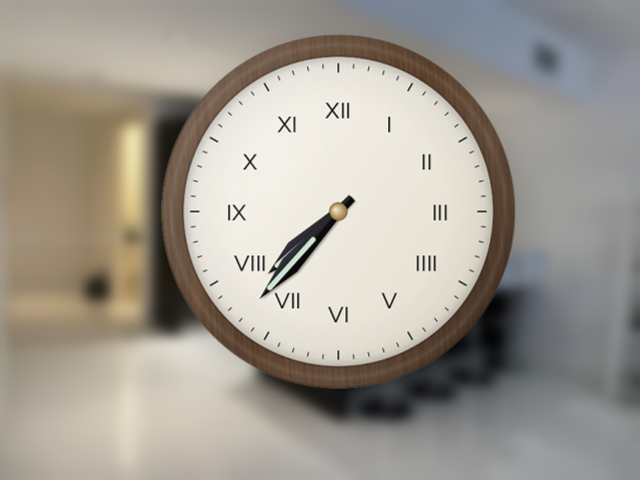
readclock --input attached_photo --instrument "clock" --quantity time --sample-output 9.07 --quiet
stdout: 7.37
